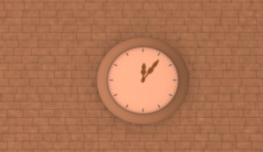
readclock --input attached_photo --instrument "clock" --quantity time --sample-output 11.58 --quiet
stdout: 12.06
